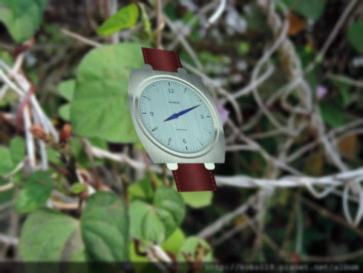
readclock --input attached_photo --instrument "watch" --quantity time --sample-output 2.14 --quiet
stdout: 8.11
